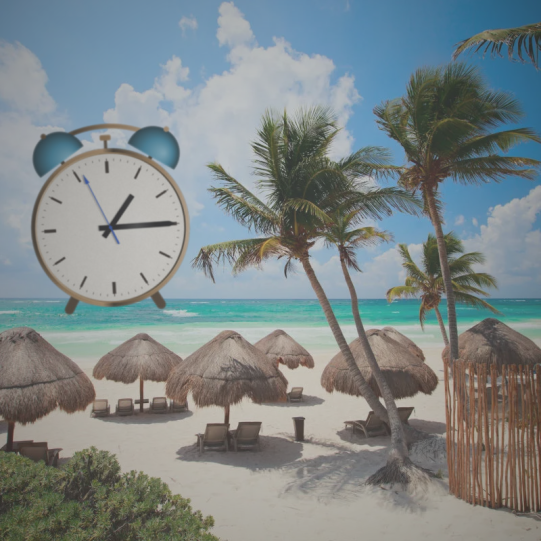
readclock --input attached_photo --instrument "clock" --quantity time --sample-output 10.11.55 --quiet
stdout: 1.14.56
